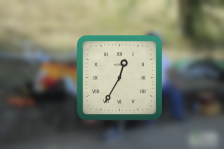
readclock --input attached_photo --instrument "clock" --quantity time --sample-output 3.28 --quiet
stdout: 12.35
